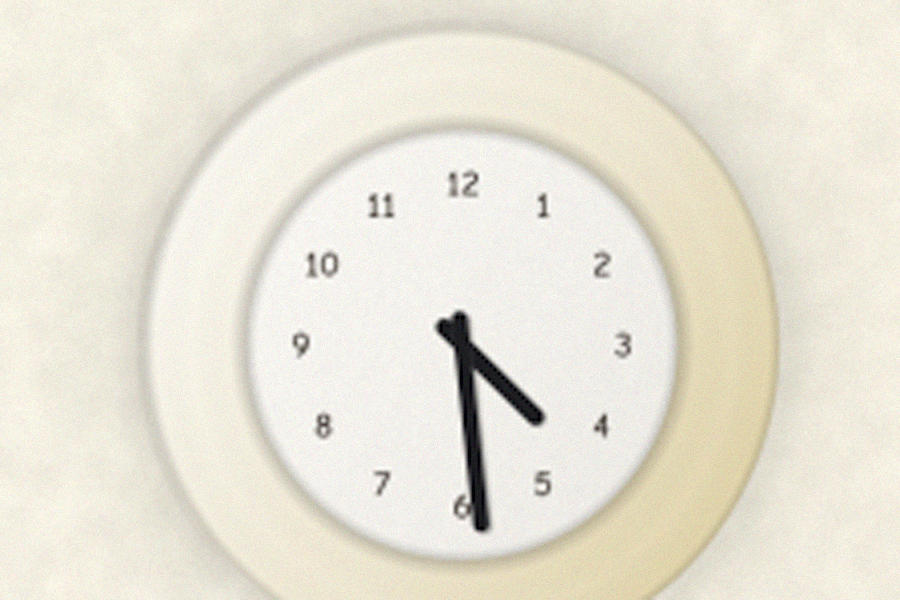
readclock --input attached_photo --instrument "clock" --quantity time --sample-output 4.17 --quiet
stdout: 4.29
